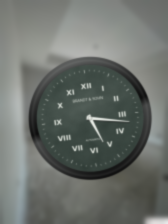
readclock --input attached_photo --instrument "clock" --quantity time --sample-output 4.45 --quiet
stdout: 5.17
